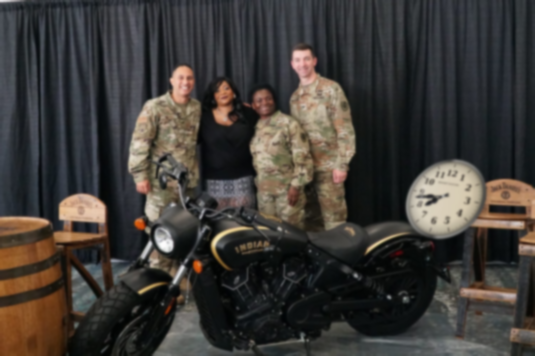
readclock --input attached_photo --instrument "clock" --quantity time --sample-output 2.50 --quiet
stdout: 7.43
